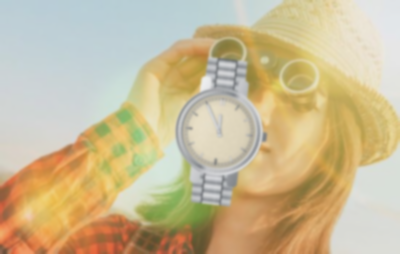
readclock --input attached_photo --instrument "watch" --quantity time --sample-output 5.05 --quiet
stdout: 11.55
